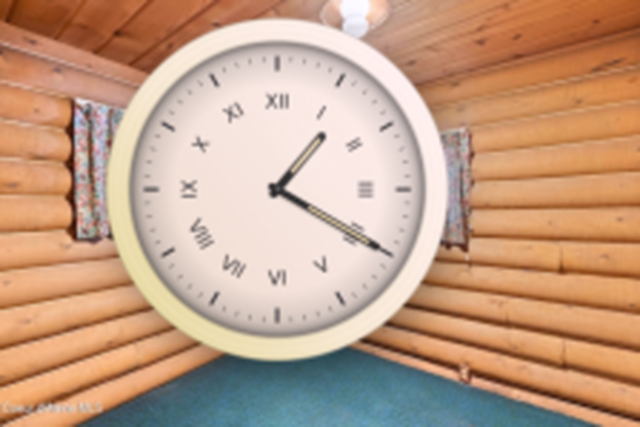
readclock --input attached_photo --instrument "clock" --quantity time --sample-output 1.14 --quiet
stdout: 1.20
